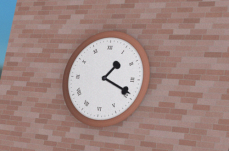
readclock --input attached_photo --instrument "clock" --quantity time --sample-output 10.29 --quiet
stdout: 1.19
